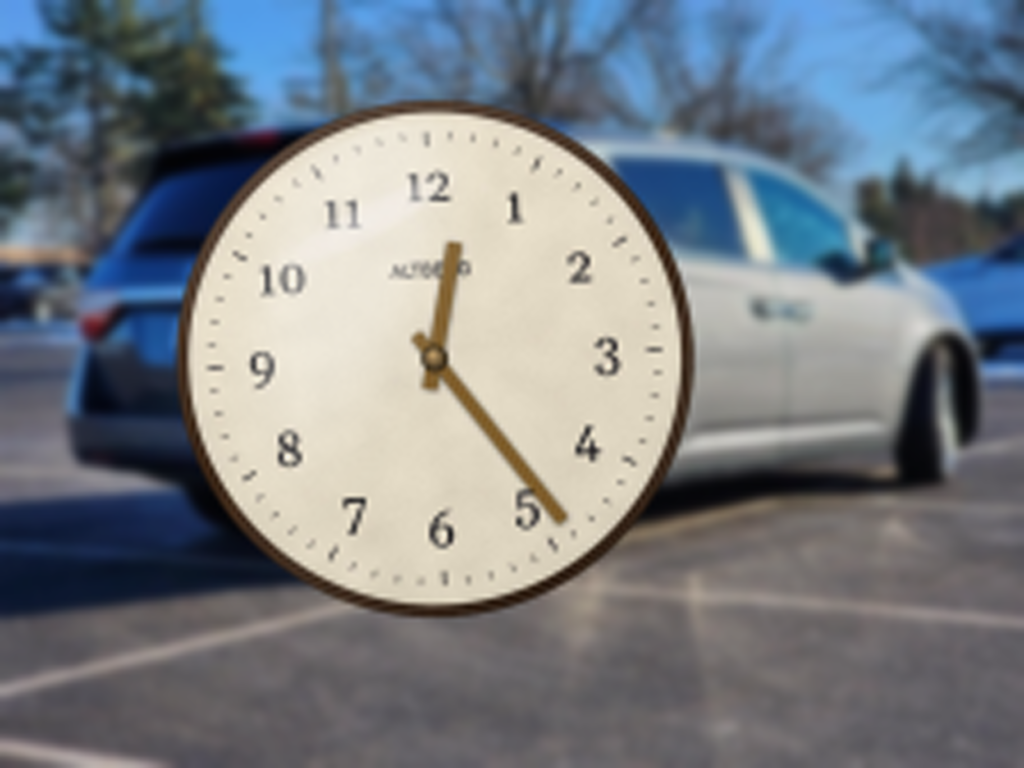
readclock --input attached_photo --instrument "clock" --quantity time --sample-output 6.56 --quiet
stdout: 12.24
